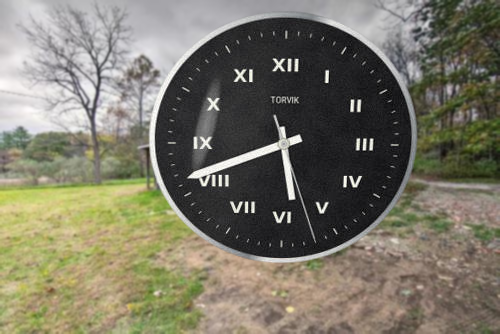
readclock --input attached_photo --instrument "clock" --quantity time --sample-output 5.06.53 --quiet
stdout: 5.41.27
